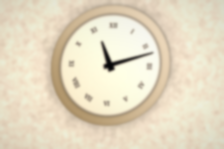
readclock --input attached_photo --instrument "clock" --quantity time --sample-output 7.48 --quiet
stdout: 11.12
